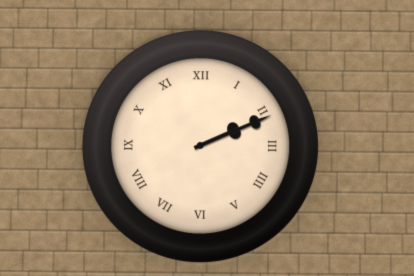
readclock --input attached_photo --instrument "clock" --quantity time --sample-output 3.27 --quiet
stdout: 2.11
